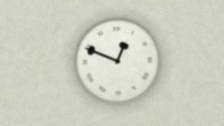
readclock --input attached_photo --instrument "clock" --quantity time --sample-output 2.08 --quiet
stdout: 12.49
